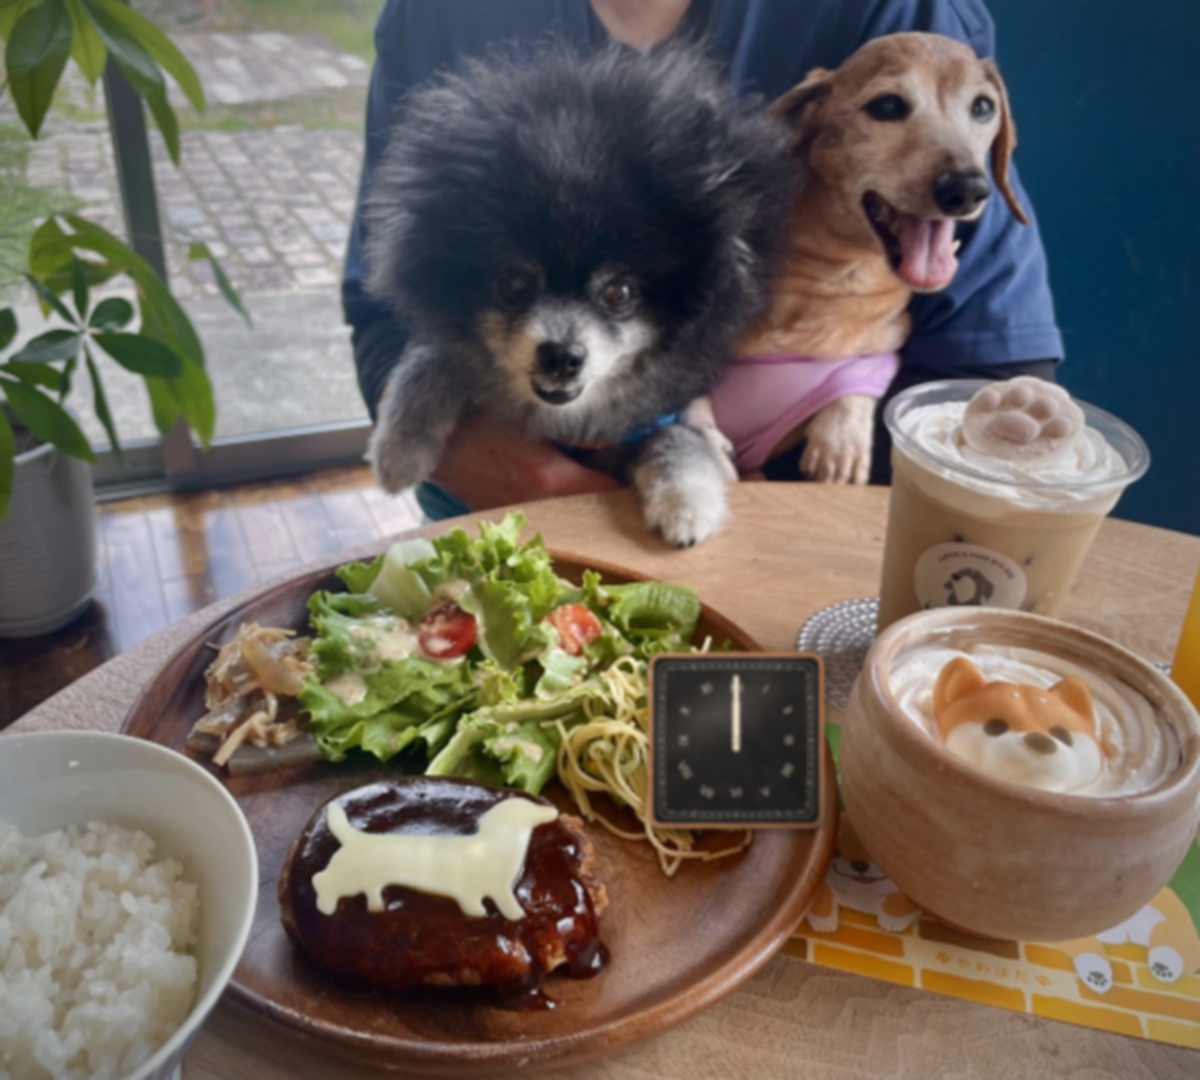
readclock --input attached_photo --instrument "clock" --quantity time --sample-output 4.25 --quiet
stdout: 12.00
